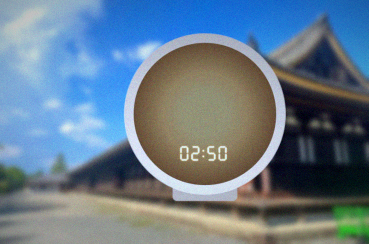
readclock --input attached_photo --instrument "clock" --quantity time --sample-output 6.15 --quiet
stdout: 2.50
